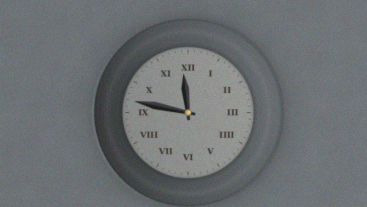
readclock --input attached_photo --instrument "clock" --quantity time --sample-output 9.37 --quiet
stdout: 11.47
